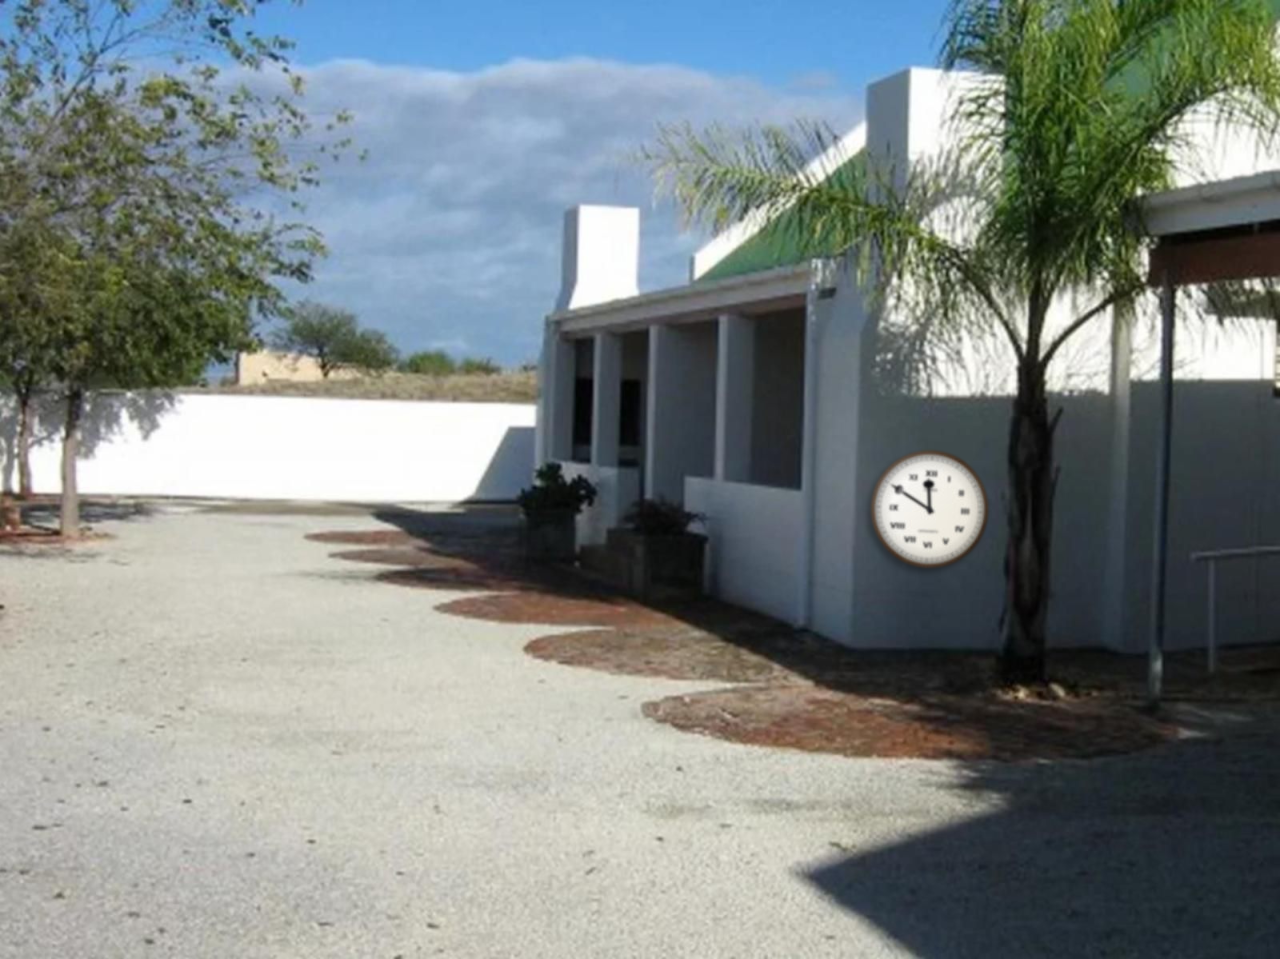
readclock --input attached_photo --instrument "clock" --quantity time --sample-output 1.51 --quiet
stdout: 11.50
